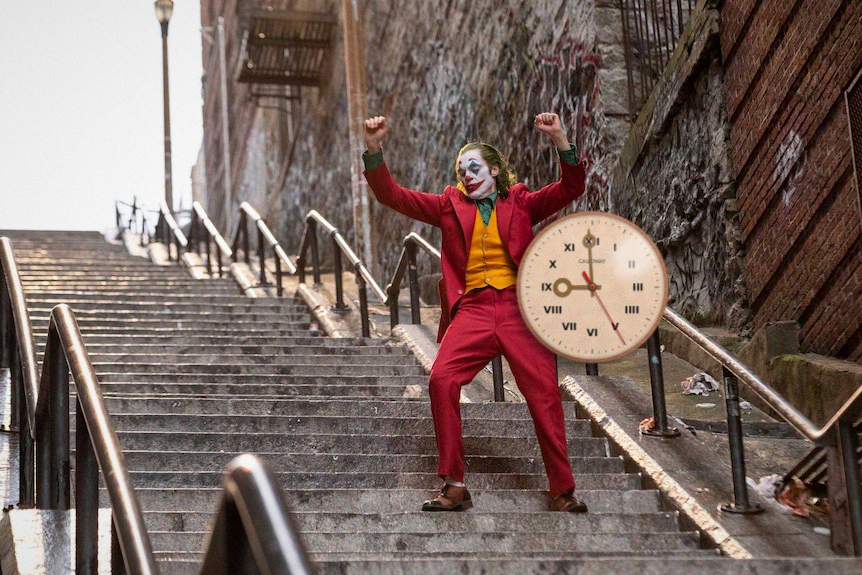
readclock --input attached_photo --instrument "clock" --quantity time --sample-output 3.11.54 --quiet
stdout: 8.59.25
